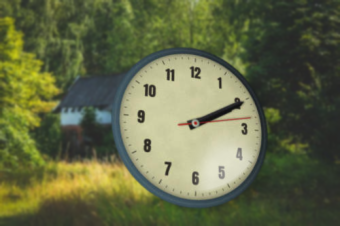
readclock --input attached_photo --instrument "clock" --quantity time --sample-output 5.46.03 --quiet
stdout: 2.10.13
